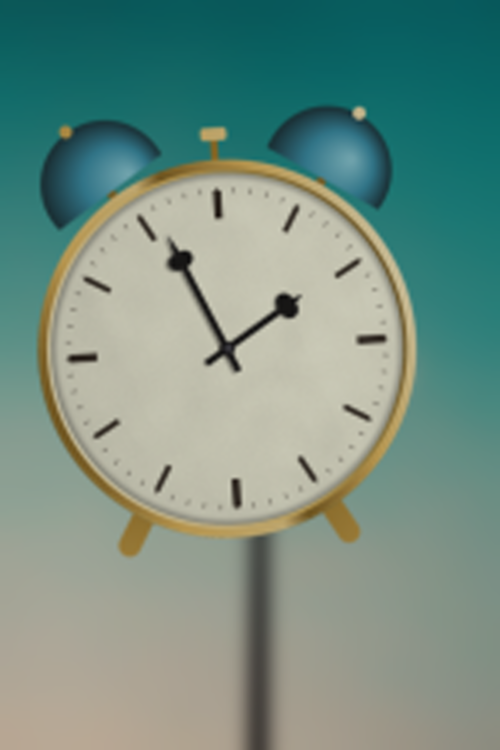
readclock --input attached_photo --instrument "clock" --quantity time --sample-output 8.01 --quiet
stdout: 1.56
